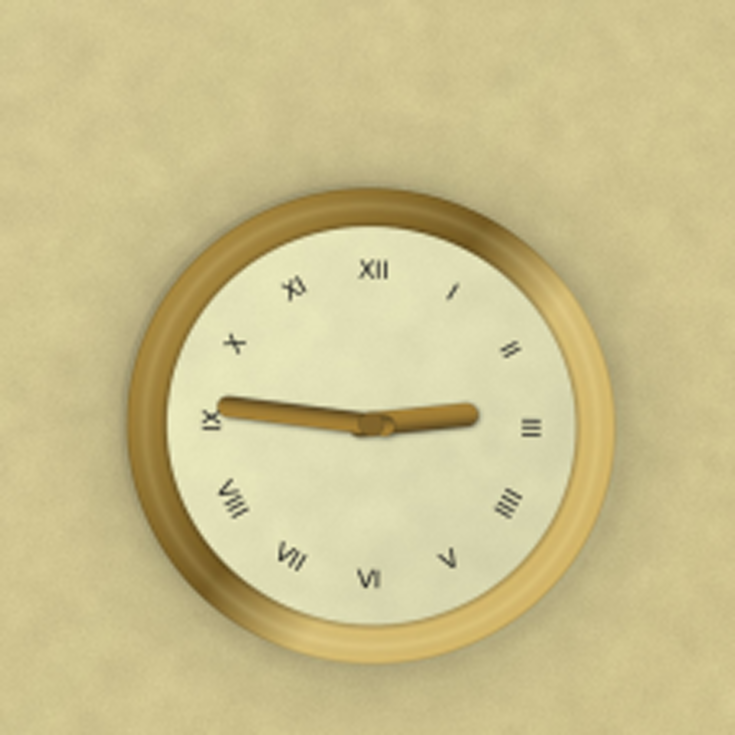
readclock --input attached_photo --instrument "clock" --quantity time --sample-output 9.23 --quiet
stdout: 2.46
